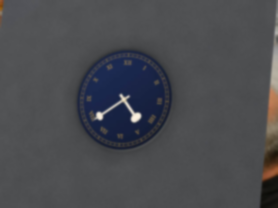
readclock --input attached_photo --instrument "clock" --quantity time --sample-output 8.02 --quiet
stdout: 4.39
